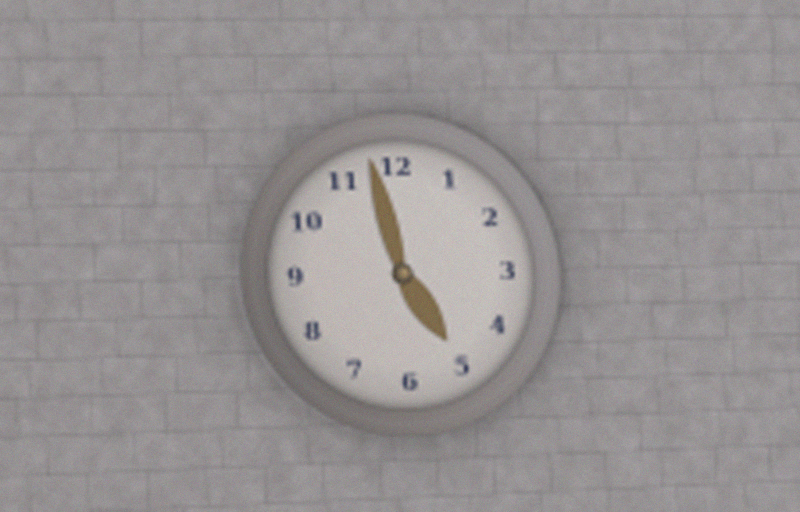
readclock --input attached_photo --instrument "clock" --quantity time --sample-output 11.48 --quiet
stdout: 4.58
